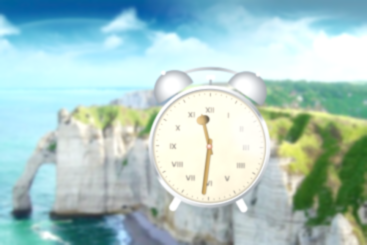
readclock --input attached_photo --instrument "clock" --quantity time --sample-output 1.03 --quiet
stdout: 11.31
